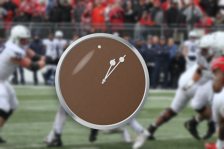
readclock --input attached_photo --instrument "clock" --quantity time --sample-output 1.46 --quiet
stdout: 1.08
